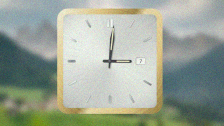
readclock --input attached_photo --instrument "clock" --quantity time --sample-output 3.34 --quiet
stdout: 3.01
